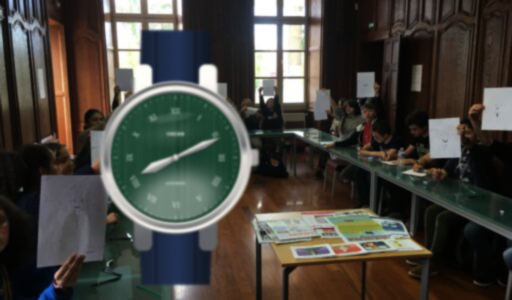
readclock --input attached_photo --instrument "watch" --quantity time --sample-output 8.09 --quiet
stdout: 8.11
